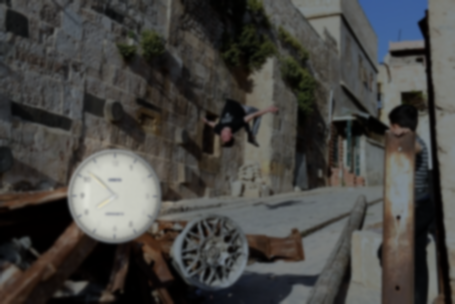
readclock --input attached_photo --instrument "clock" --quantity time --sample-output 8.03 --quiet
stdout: 7.52
